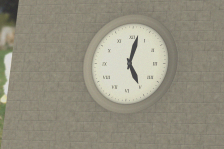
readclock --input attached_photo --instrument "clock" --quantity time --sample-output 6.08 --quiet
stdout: 5.02
